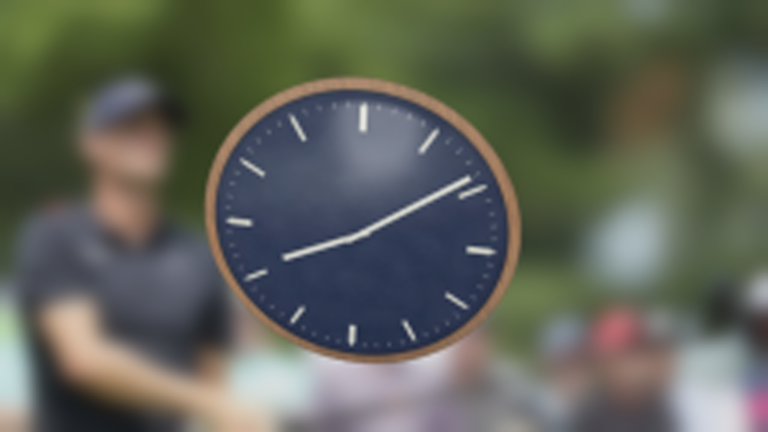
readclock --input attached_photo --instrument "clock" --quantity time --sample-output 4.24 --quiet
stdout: 8.09
